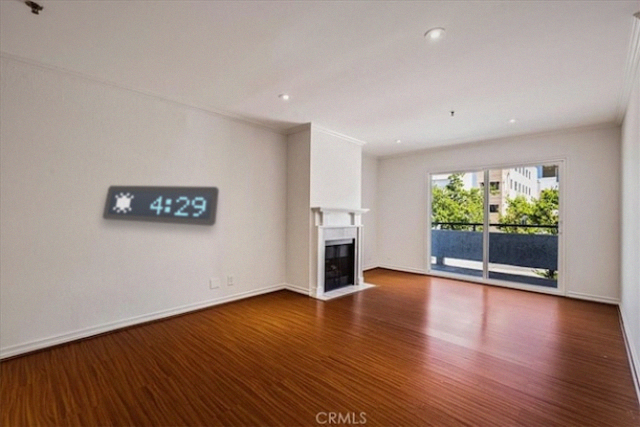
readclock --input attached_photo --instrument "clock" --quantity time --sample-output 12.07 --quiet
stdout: 4.29
